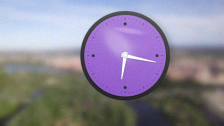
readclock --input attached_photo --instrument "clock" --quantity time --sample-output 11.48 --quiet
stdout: 6.17
